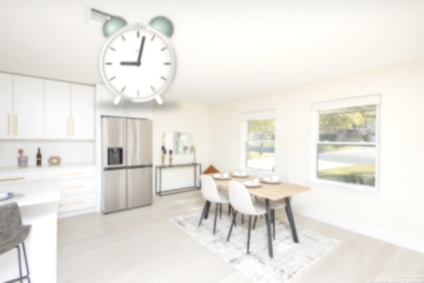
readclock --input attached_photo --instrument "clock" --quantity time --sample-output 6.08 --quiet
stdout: 9.02
